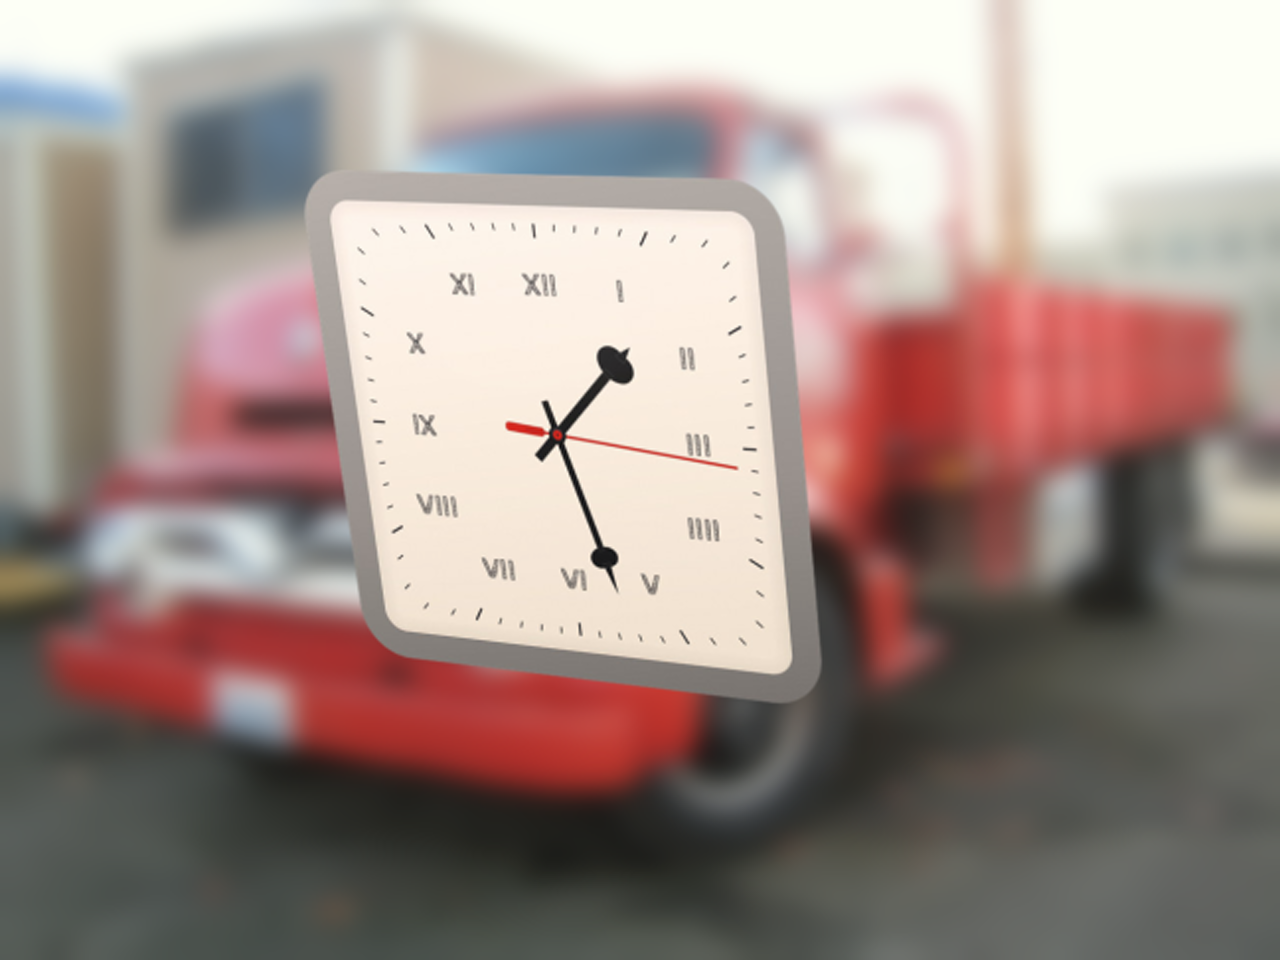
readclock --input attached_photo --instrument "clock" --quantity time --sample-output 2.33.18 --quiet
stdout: 1.27.16
